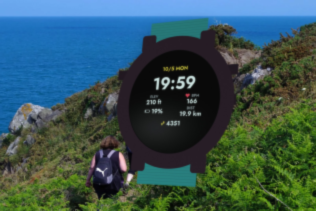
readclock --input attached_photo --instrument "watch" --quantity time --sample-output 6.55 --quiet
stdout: 19.59
